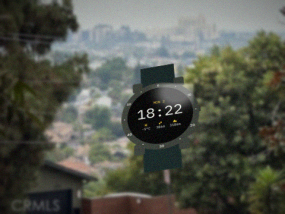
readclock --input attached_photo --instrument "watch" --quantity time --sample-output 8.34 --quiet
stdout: 18.22
